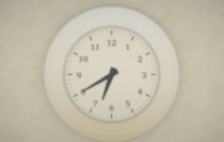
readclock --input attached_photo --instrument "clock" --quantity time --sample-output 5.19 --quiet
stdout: 6.40
